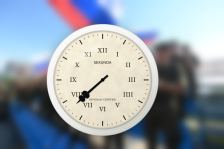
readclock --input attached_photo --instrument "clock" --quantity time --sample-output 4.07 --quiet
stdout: 7.38
